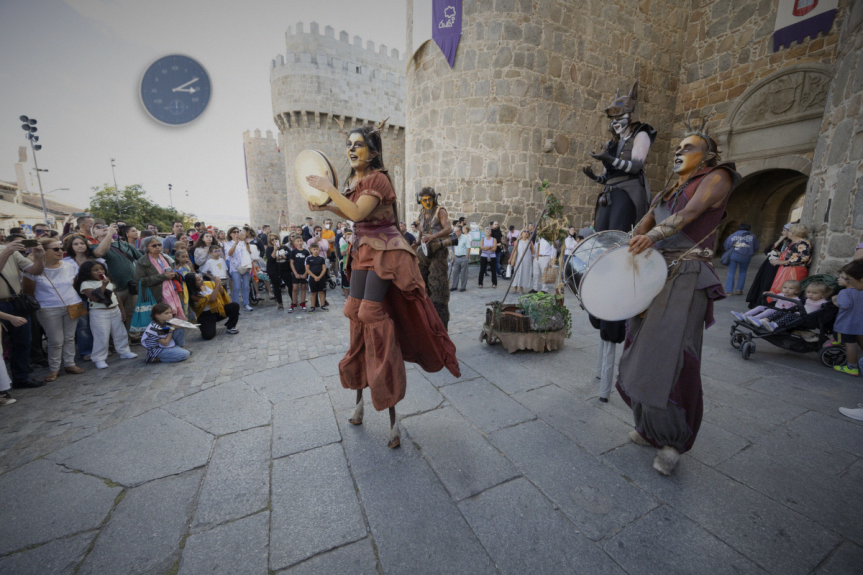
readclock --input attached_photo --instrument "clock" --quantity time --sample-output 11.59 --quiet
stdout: 3.11
